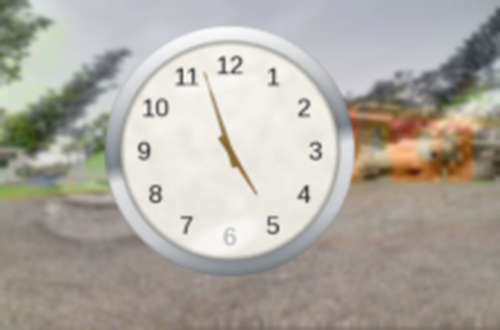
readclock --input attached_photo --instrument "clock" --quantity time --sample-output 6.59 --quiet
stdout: 4.57
